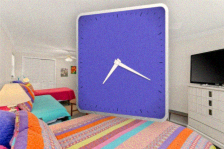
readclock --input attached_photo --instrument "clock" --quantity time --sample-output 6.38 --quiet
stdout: 7.19
